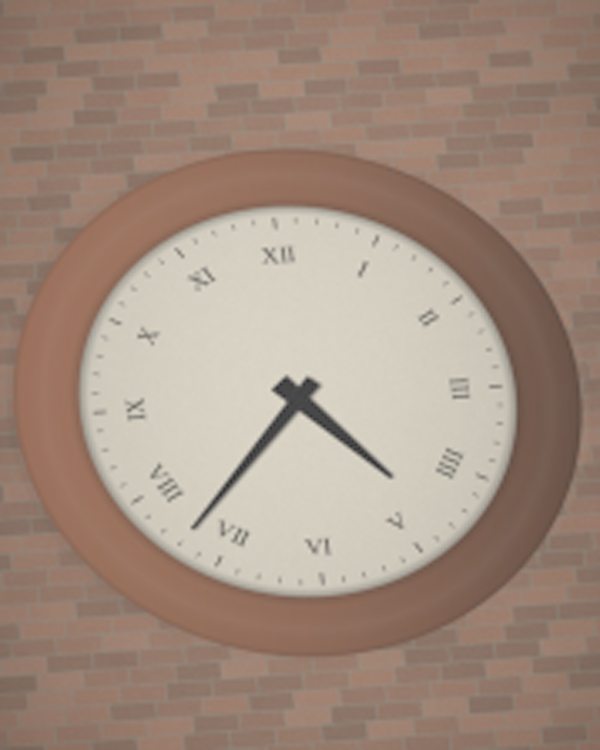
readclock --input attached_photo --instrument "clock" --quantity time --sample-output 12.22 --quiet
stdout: 4.37
